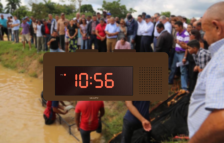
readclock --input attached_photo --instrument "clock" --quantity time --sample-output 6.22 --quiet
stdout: 10.56
